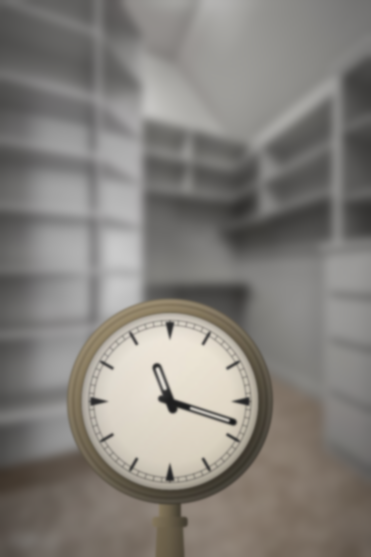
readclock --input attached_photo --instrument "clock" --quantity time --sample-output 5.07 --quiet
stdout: 11.18
